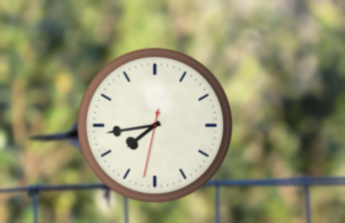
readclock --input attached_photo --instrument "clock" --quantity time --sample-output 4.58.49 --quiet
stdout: 7.43.32
